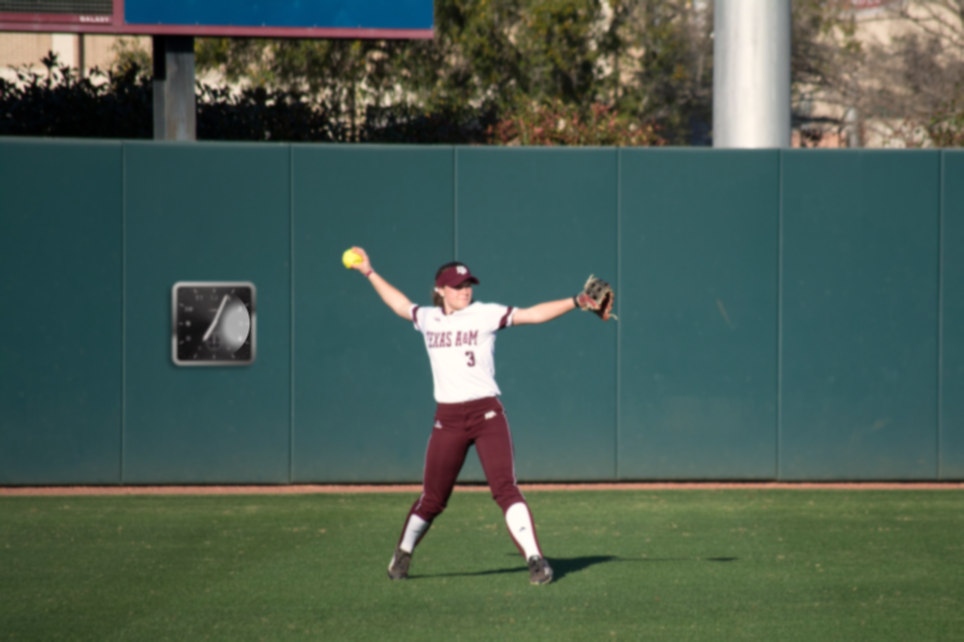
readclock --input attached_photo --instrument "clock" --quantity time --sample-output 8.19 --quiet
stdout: 7.04
